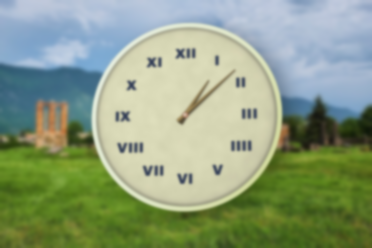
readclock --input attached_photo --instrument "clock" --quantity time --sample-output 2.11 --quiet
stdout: 1.08
